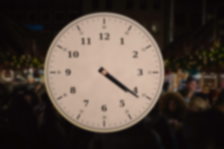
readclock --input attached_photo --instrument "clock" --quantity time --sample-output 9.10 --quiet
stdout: 4.21
